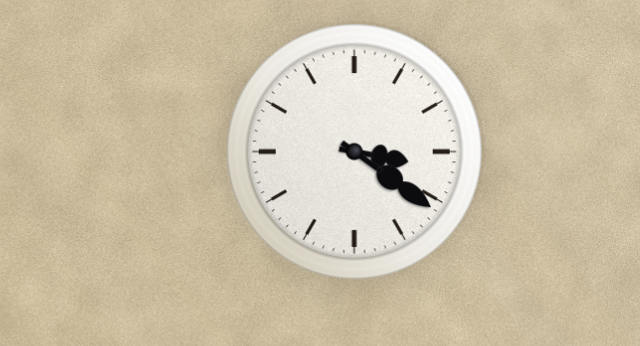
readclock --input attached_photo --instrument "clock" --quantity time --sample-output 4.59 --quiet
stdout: 3.21
